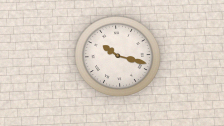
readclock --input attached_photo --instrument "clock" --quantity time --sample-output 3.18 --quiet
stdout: 10.18
